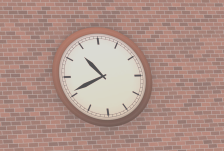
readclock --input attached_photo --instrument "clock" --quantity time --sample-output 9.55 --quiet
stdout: 10.41
